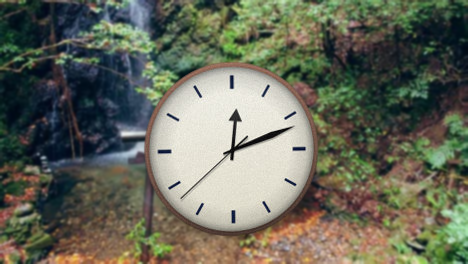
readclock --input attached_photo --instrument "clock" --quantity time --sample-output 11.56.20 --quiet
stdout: 12.11.38
